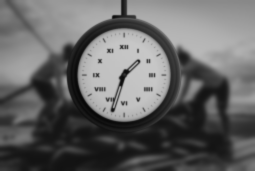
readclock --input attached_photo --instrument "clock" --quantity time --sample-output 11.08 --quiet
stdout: 1.33
